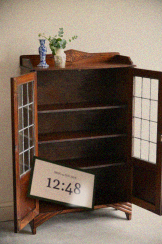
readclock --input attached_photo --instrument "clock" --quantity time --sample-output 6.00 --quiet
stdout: 12.48
